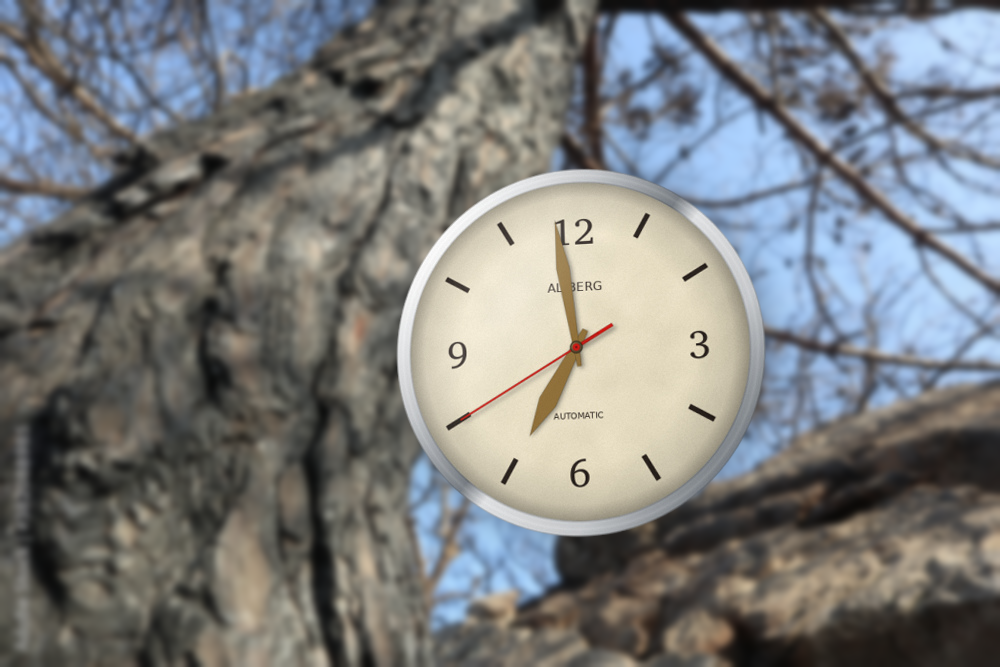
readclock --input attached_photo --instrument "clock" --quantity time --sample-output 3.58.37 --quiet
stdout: 6.58.40
